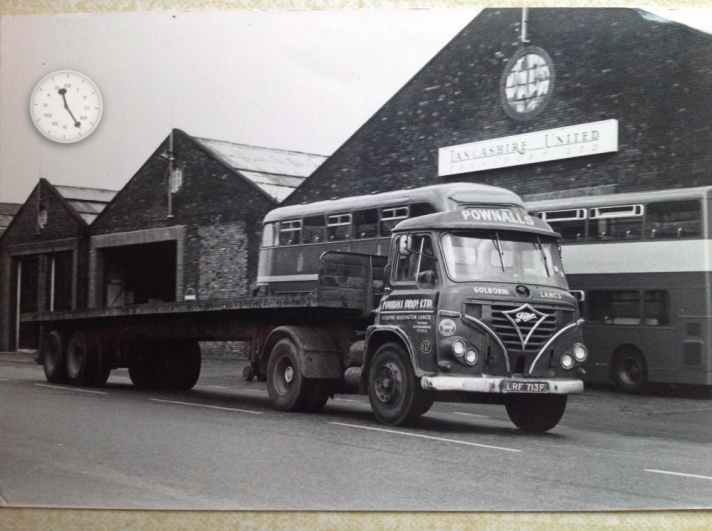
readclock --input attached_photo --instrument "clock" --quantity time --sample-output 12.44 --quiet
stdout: 11.24
